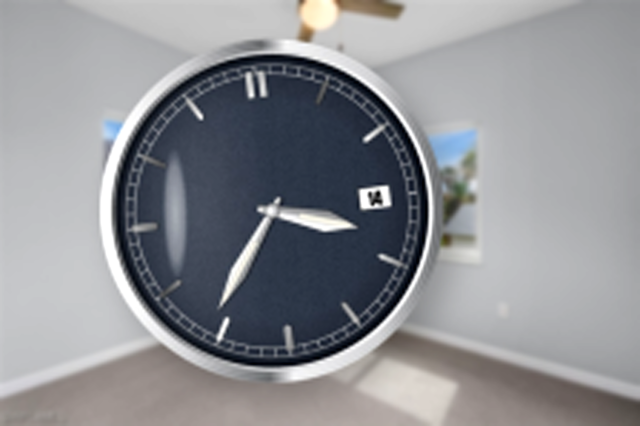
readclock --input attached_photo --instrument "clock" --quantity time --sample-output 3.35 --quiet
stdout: 3.36
